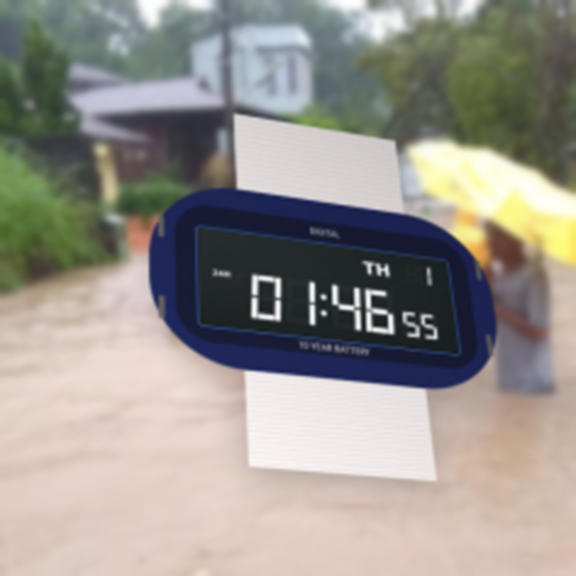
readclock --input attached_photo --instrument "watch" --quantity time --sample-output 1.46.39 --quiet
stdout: 1.46.55
